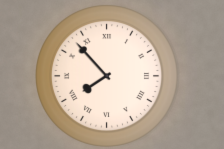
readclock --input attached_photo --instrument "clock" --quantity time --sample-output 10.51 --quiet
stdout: 7.53
